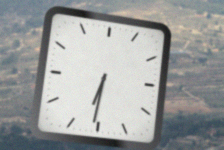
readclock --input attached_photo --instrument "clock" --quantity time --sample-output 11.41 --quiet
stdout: 6.31
